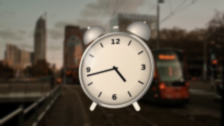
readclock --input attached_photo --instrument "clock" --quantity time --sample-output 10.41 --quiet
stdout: 4.43
